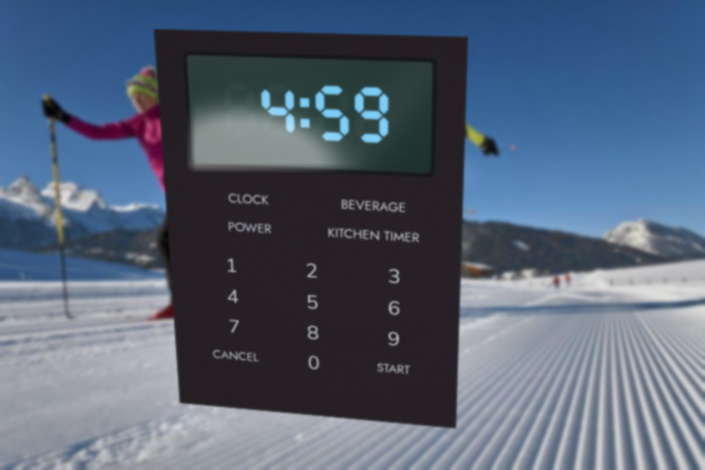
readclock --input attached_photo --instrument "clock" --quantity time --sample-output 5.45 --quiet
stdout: 4.59
